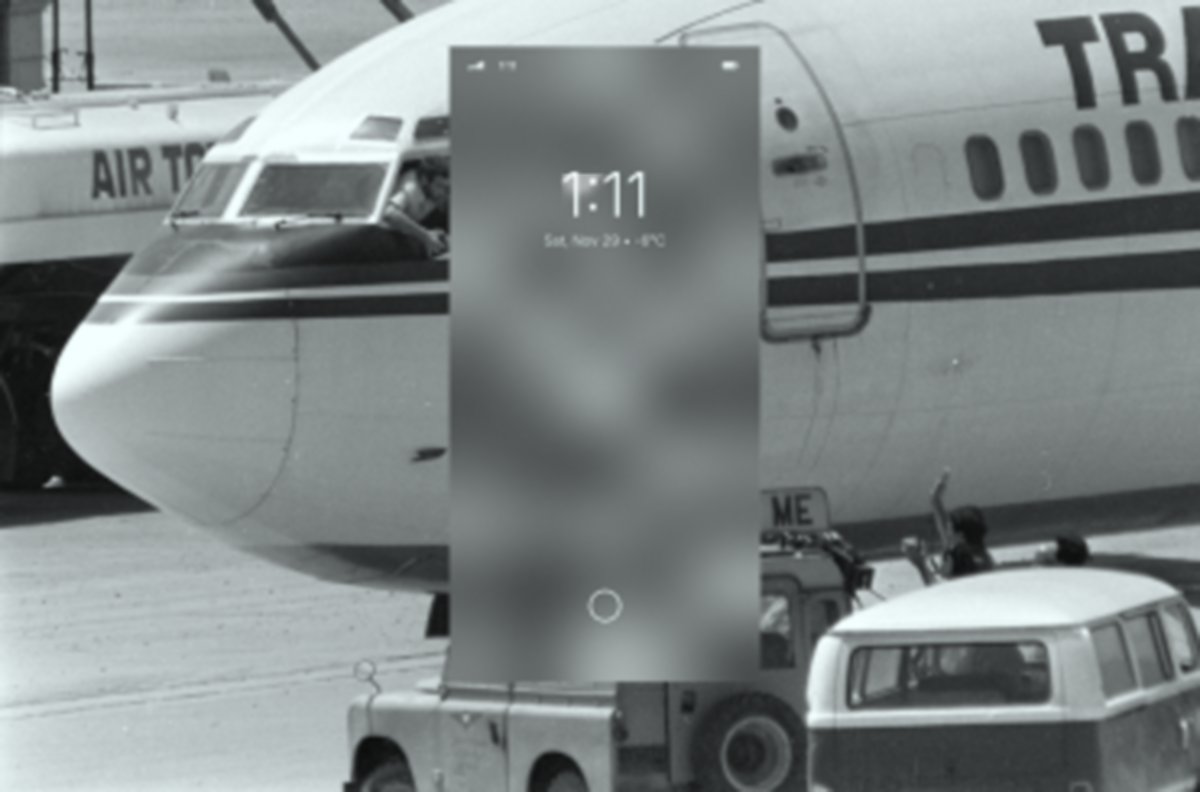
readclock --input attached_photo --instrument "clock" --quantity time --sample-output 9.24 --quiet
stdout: 1.11
